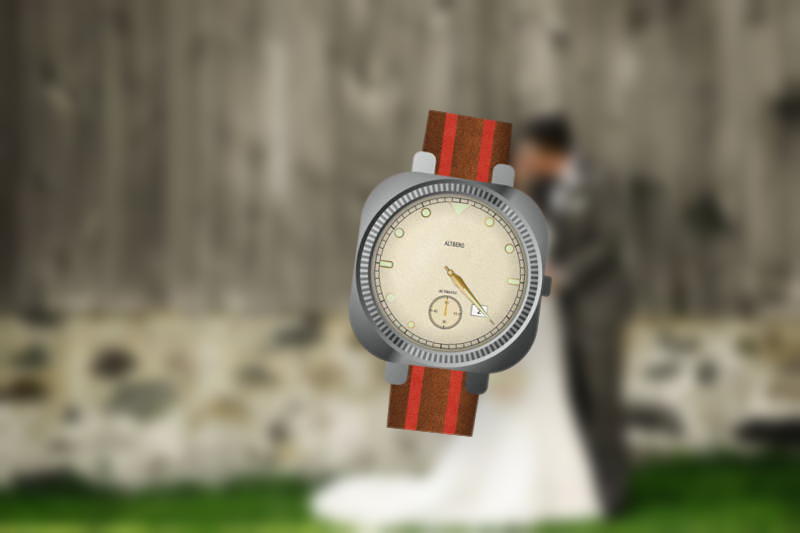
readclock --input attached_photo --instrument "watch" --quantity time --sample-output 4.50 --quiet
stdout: 4.22
